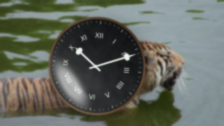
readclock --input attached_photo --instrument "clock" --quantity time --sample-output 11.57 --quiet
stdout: 10.11
